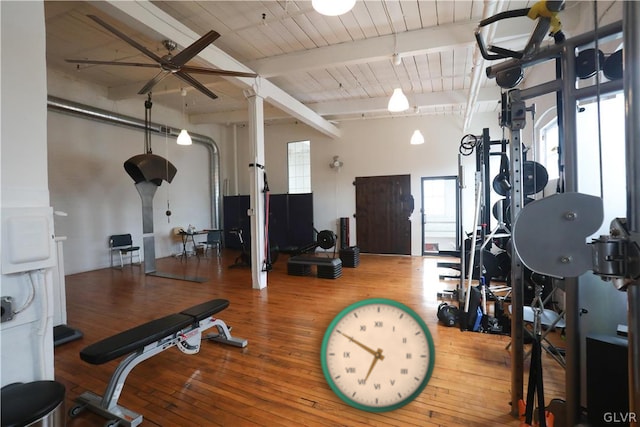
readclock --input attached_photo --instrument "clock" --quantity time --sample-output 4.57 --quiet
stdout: 6.50
